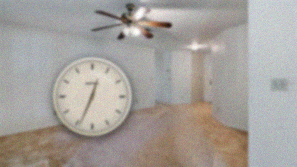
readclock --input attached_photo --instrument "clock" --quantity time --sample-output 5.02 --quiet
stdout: 12.34
